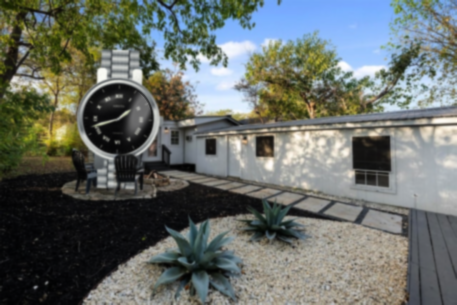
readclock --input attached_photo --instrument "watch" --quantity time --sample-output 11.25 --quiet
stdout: 1.42
